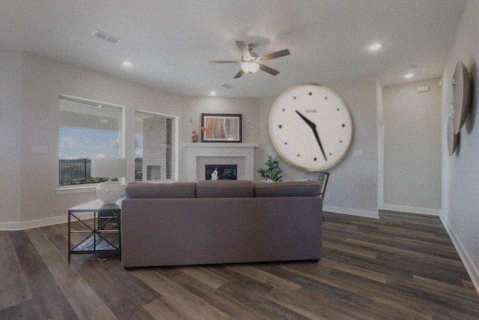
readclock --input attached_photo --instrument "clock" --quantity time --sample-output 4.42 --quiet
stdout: 10.27
